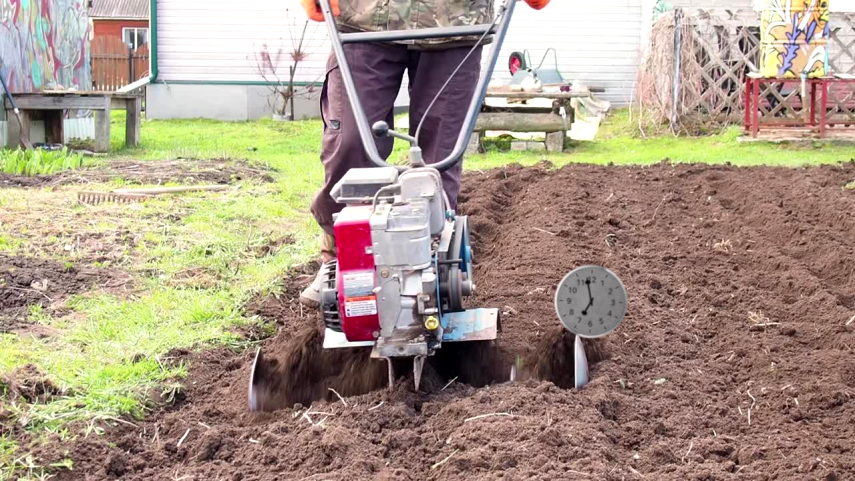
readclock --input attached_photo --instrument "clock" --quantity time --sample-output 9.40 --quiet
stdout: 6.58
